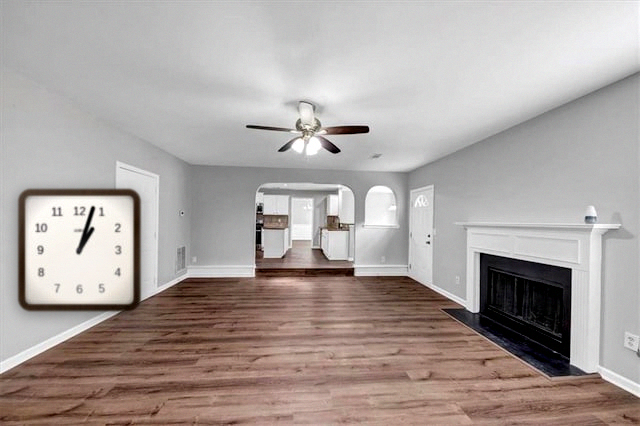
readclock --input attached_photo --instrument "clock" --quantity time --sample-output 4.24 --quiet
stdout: 1.03
